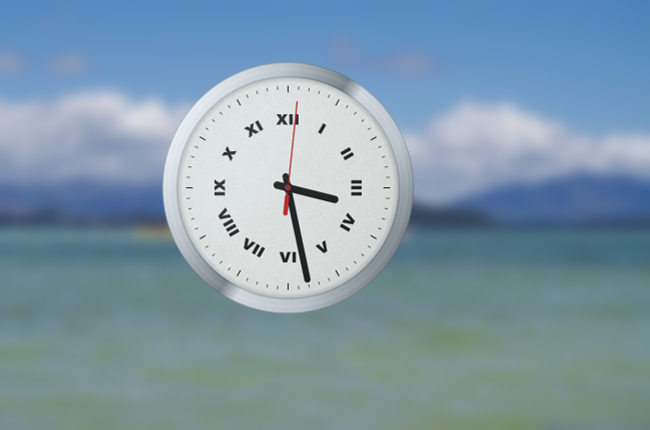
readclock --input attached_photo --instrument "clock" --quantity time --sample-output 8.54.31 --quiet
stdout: 3.28.01
